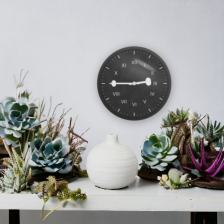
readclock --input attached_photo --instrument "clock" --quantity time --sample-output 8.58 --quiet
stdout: 2.45
